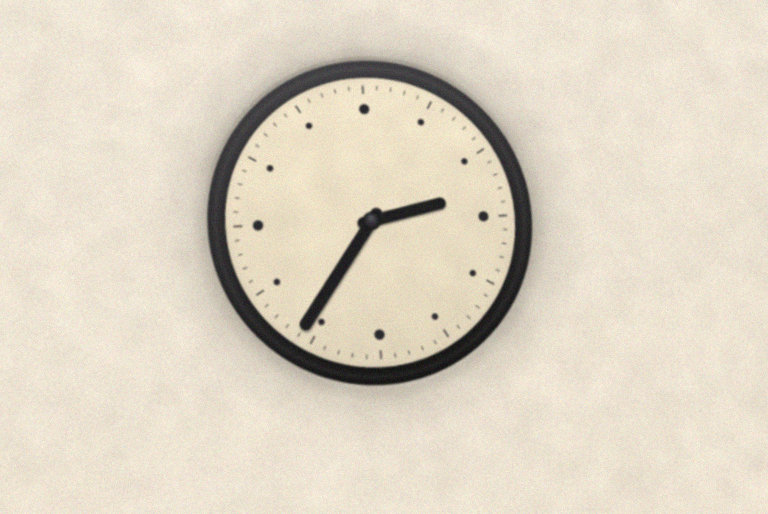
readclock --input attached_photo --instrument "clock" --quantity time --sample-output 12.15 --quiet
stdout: 2.36
